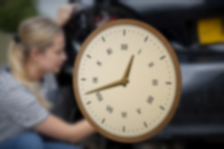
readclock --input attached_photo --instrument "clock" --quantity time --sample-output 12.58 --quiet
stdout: 12.42
